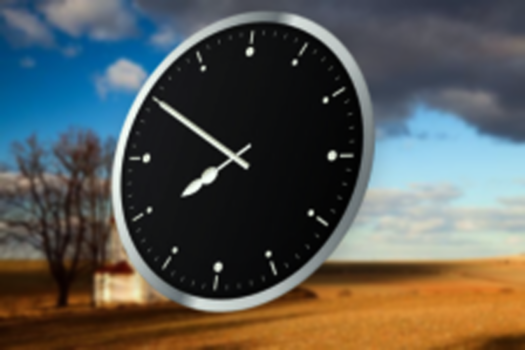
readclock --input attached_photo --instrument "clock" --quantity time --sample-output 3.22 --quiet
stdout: 7.50
